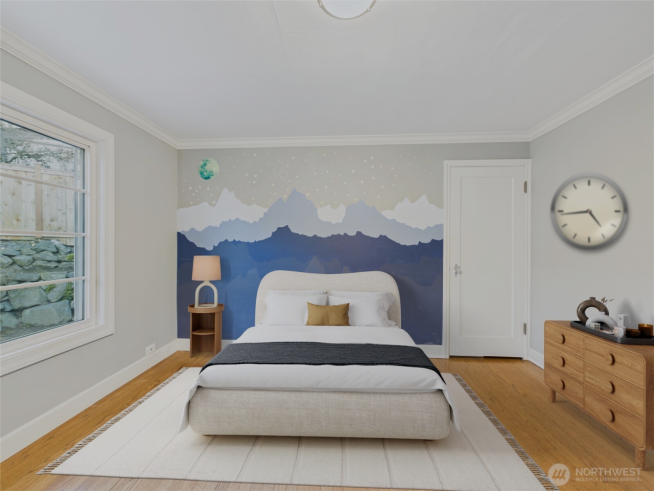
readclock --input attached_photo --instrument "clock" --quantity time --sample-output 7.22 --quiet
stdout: 4.44
